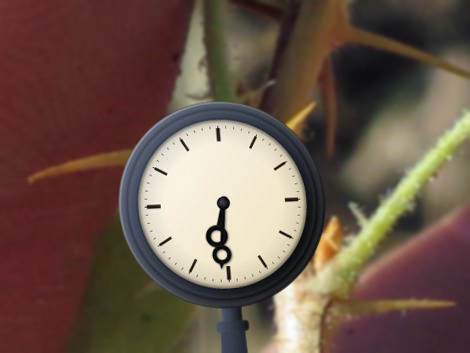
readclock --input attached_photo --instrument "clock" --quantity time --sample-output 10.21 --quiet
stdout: 6.31
